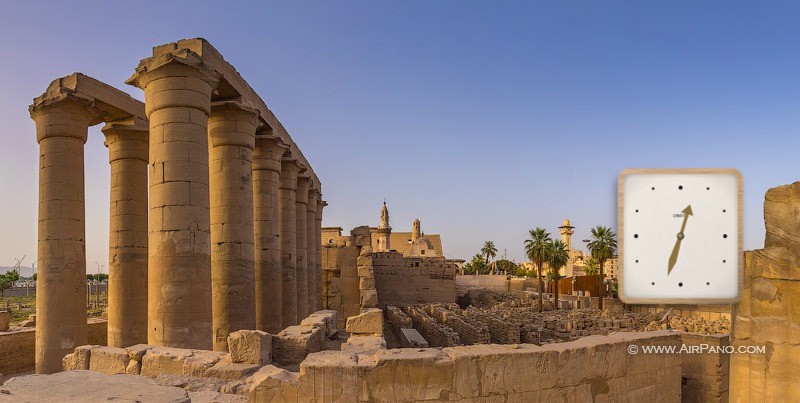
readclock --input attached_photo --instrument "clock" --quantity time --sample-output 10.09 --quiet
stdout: 12.33
